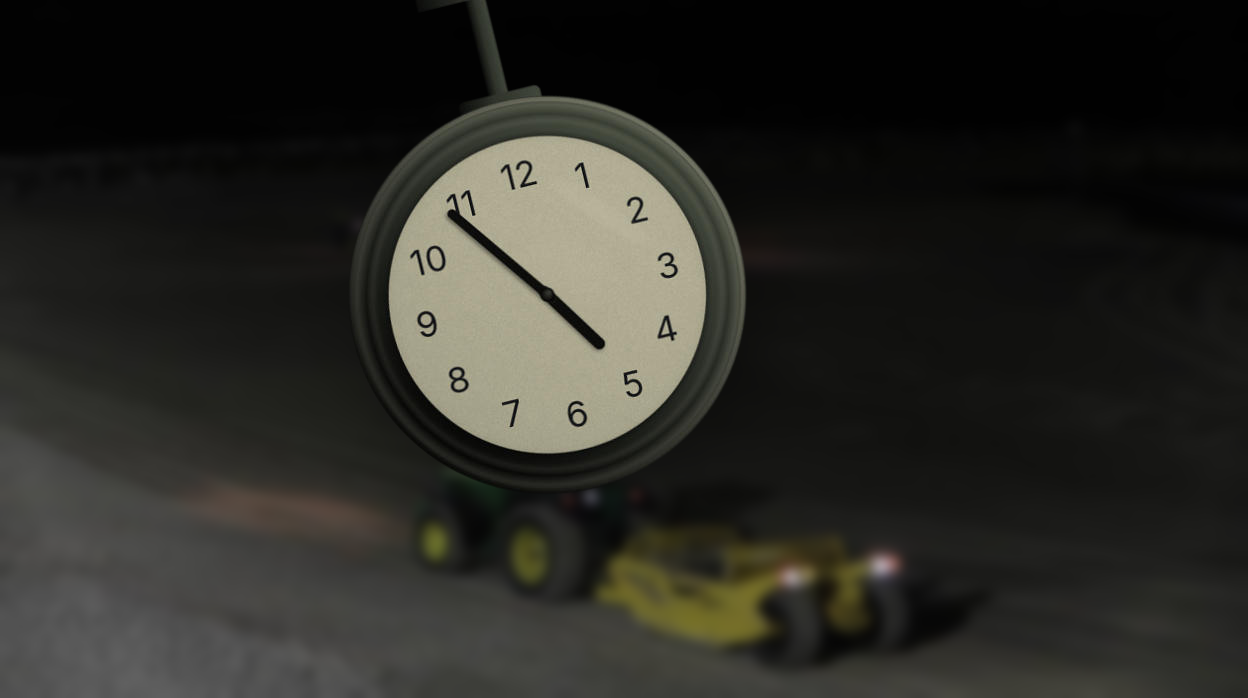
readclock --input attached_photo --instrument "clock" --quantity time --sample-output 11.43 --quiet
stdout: 4.54
